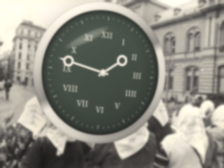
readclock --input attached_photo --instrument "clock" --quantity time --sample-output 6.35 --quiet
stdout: 1.47
